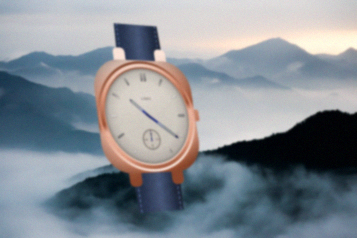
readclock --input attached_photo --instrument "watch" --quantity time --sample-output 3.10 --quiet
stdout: 10.21
